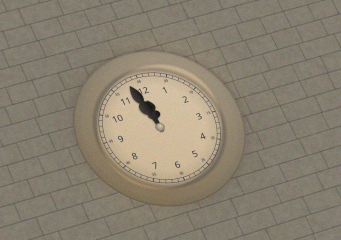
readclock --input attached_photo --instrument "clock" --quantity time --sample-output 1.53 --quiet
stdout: 11.58
